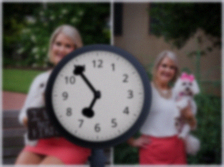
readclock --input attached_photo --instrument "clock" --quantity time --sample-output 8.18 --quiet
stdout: 6.54
